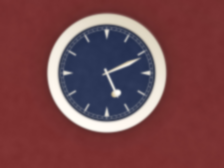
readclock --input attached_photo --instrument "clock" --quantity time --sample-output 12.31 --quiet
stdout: 5.11
